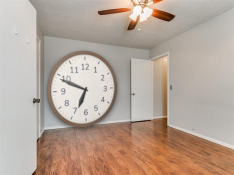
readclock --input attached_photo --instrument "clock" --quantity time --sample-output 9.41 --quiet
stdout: 6.49
